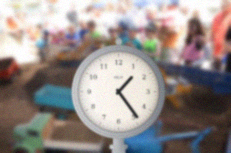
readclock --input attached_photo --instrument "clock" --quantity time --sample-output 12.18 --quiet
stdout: 1.24
